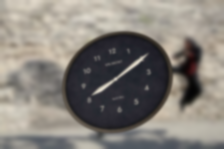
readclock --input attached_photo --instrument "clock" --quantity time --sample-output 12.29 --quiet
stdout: 8.10
